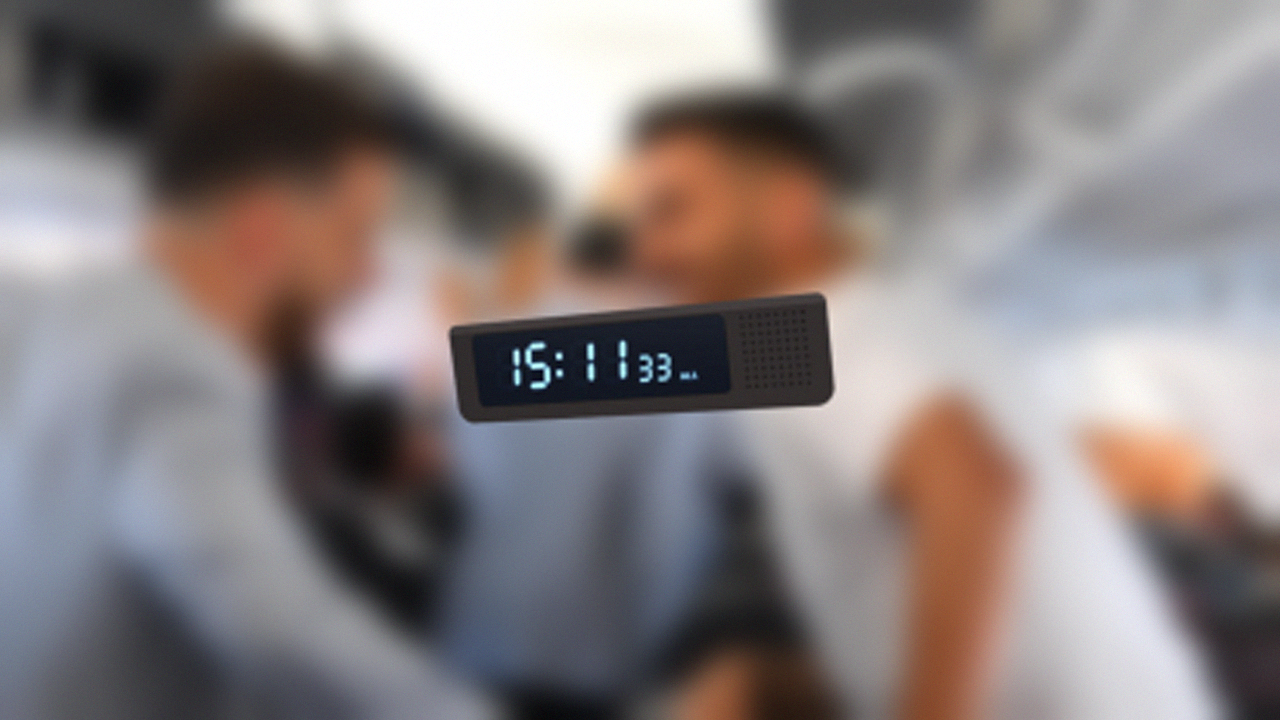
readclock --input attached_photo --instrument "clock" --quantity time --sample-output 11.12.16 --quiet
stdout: 15.11.33
